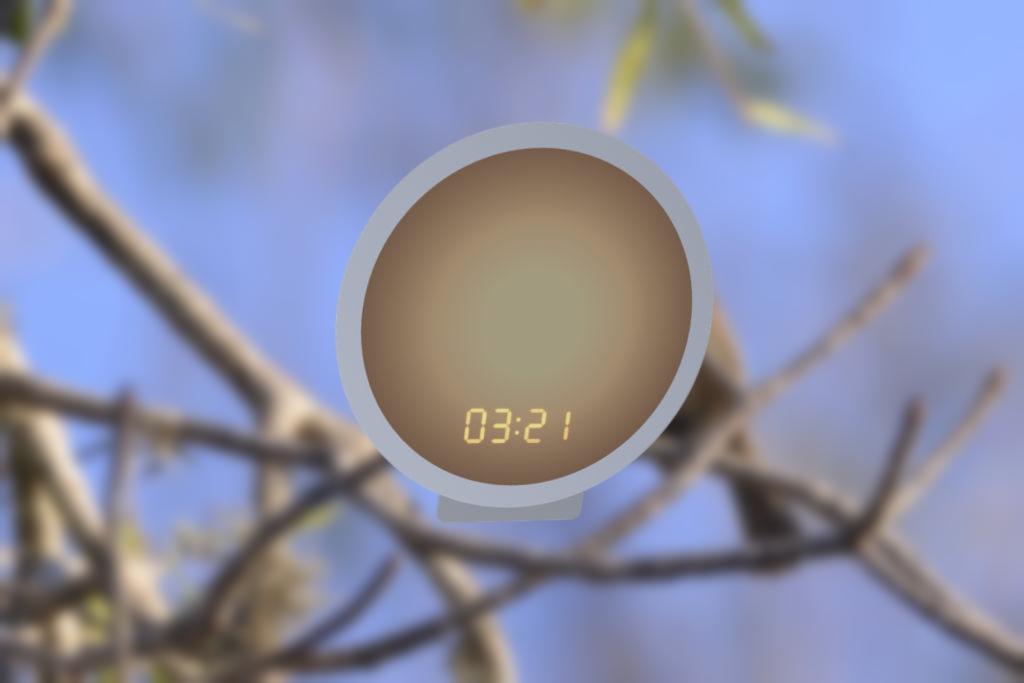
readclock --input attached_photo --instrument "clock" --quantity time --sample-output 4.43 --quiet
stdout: 3.21
